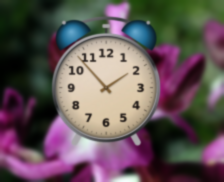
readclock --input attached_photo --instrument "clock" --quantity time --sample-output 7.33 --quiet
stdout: 1.53
